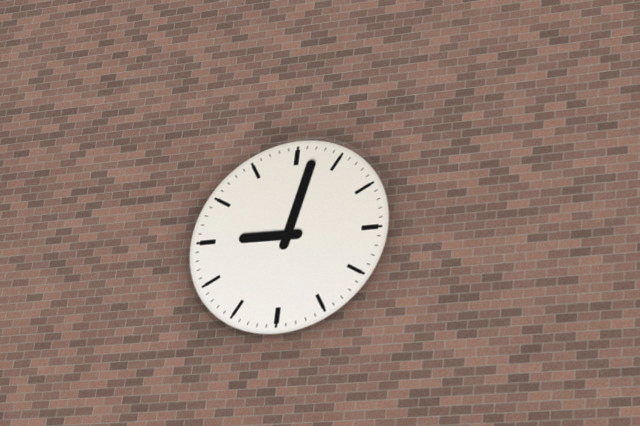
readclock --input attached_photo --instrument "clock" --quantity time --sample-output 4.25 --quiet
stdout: 9.02
